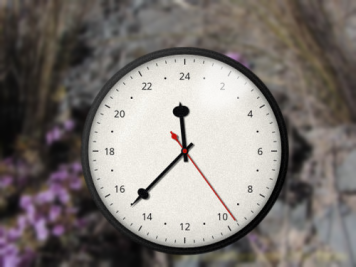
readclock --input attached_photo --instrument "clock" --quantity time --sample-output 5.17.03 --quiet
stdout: 23.37.24
